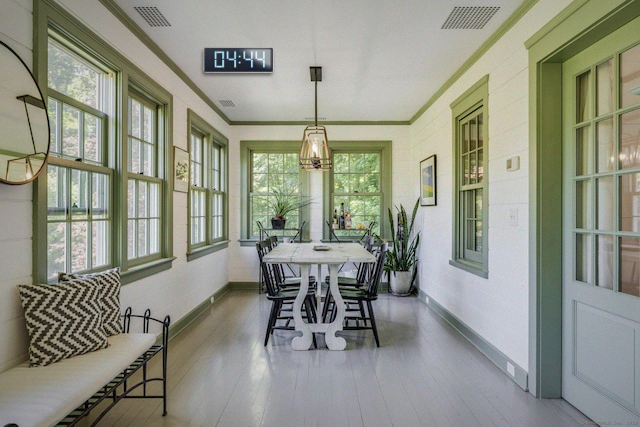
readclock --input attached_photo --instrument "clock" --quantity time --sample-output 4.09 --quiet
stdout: 4.44
